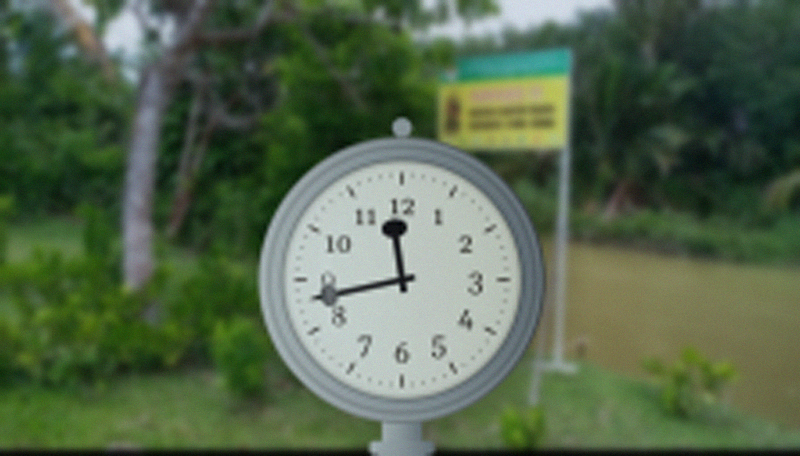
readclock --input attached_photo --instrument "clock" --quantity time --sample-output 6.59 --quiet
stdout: 11.43
